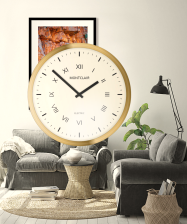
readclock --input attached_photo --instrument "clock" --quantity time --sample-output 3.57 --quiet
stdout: 1.52
